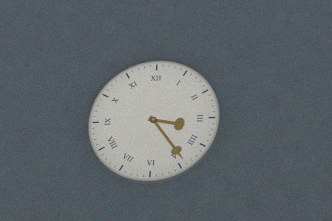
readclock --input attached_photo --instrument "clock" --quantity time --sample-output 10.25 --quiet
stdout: 3.24
